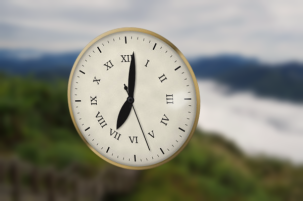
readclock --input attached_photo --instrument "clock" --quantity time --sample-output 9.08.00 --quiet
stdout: 7.01.27
